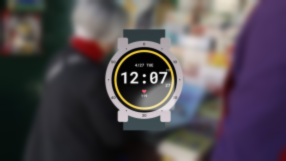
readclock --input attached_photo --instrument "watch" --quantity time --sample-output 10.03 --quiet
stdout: 12.07
